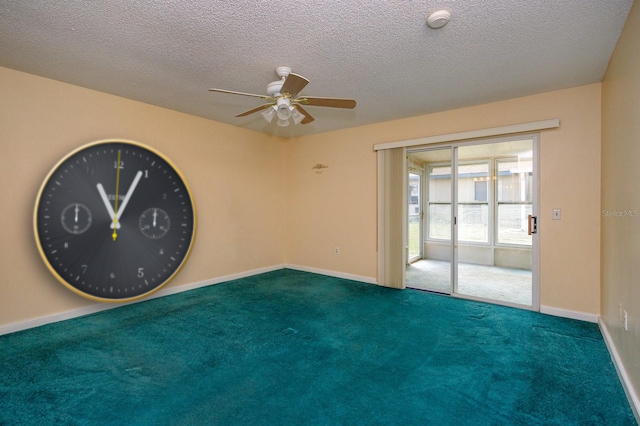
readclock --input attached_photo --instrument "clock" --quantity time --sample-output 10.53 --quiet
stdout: 11.04
